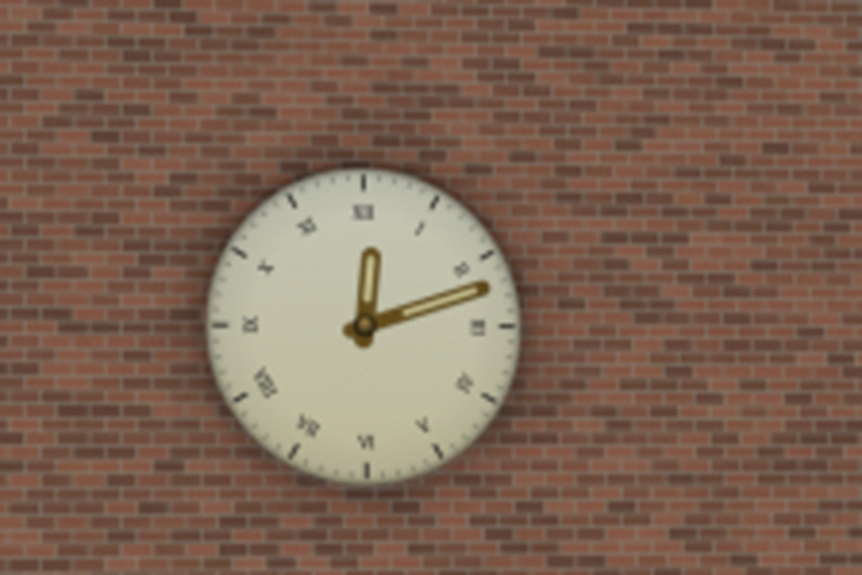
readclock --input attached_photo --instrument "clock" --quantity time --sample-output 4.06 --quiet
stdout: 12.12
